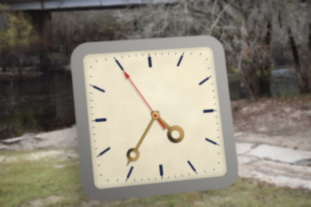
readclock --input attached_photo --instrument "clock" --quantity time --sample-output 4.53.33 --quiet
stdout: 4.35.55
